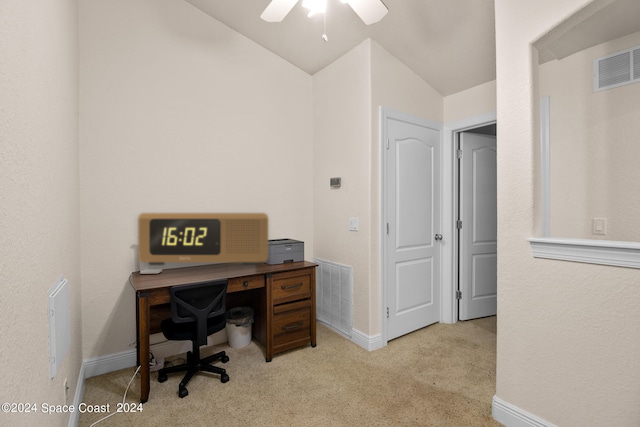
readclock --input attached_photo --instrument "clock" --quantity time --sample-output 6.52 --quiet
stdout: 16.02
